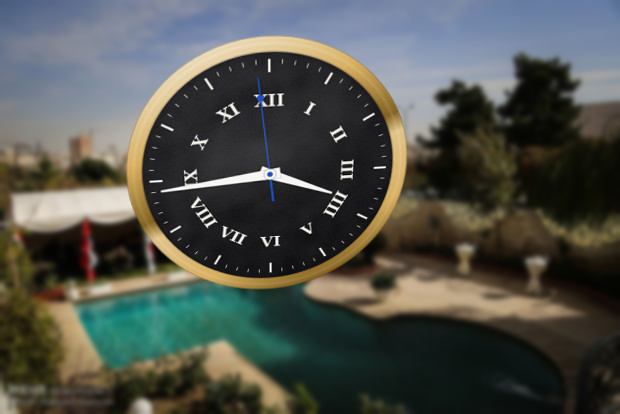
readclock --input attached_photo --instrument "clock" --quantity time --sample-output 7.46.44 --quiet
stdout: 3.43.59
